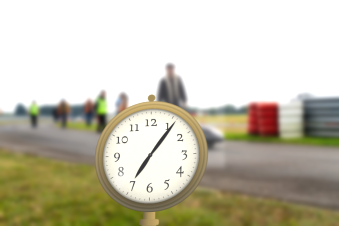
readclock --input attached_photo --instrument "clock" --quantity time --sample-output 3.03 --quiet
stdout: 7.06
